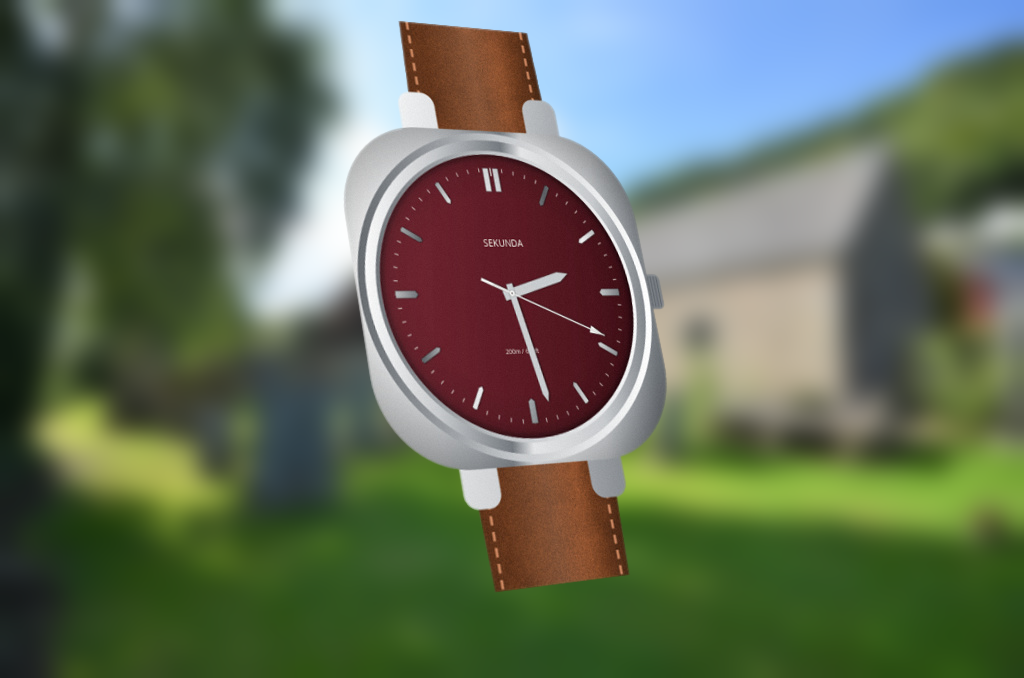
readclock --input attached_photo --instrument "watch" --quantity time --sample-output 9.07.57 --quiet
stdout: 2.28.19
